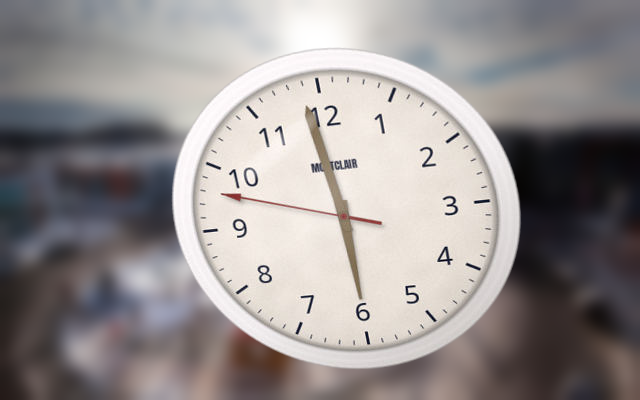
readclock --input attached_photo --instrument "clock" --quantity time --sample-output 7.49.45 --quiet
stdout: 5.58.48
